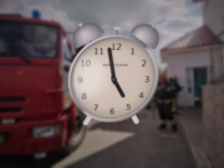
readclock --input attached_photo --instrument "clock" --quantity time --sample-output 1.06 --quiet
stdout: 4.58
